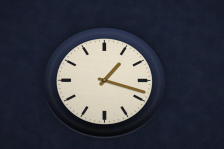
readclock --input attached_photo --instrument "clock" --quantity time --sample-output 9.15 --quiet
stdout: 1.18
